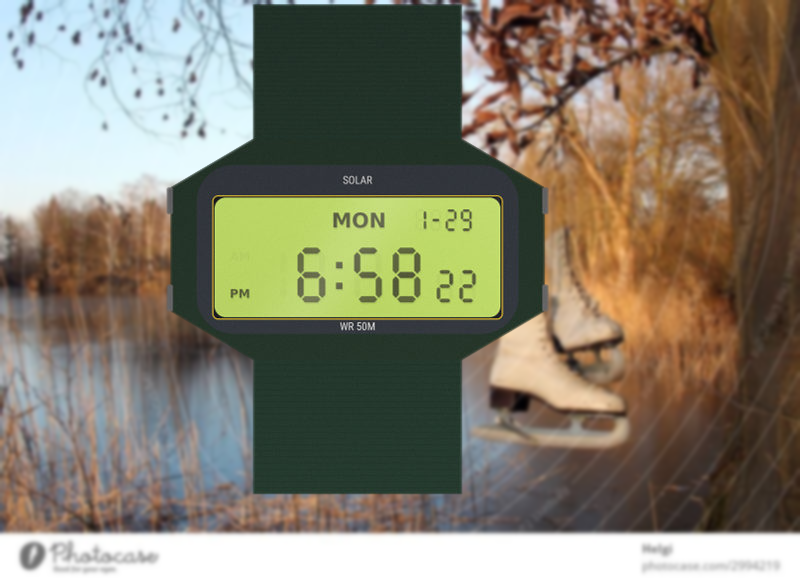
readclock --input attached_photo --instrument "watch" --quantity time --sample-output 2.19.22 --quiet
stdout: 6.58.22
